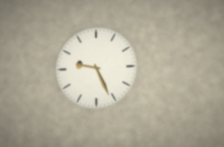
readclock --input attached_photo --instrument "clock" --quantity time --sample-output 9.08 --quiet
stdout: 9.26
